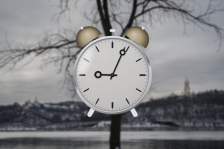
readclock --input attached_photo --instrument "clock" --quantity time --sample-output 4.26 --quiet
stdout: 9.04
